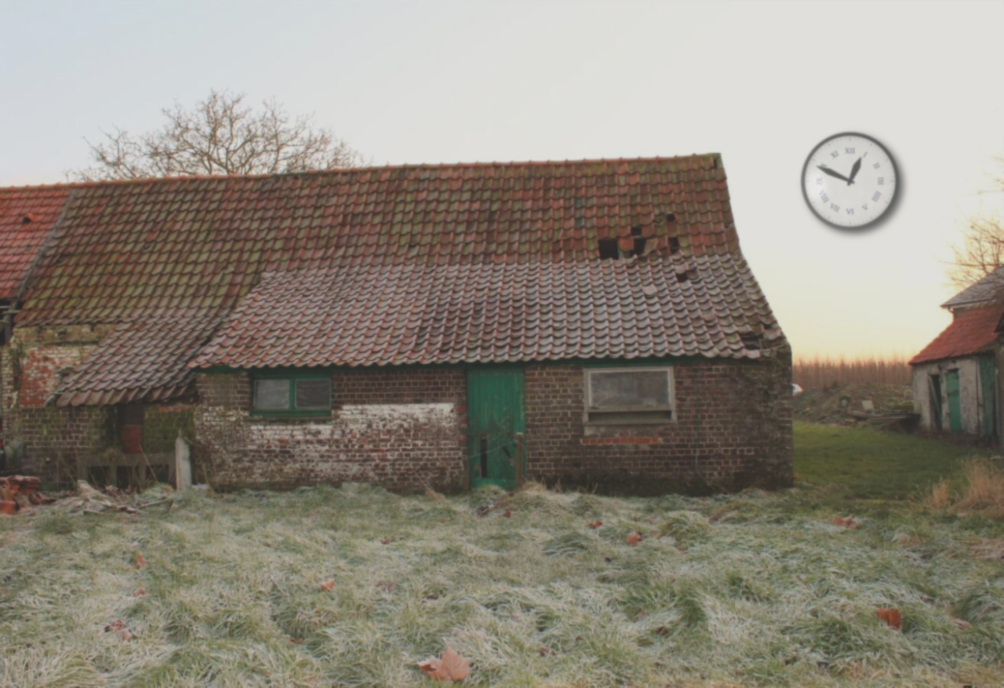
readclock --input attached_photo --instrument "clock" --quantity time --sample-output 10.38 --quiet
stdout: 12.49
